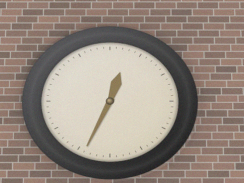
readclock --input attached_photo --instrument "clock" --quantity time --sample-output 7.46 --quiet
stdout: 12.34
